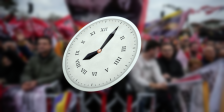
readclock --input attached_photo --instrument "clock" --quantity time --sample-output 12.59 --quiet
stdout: 8.05
